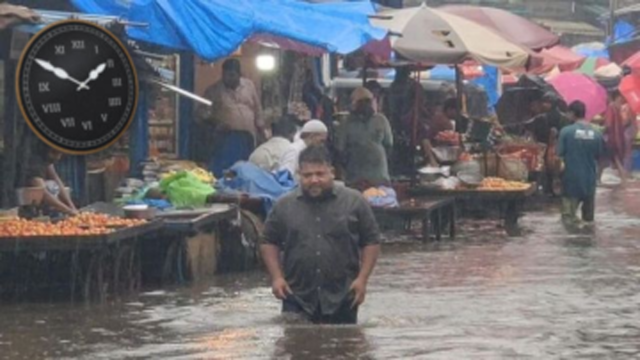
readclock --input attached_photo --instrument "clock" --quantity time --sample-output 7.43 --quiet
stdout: 1.50
